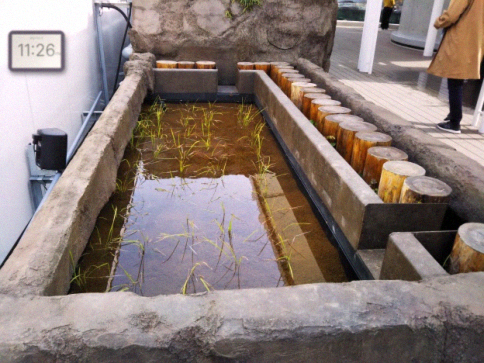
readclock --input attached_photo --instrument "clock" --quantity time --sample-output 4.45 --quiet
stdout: 11.26
